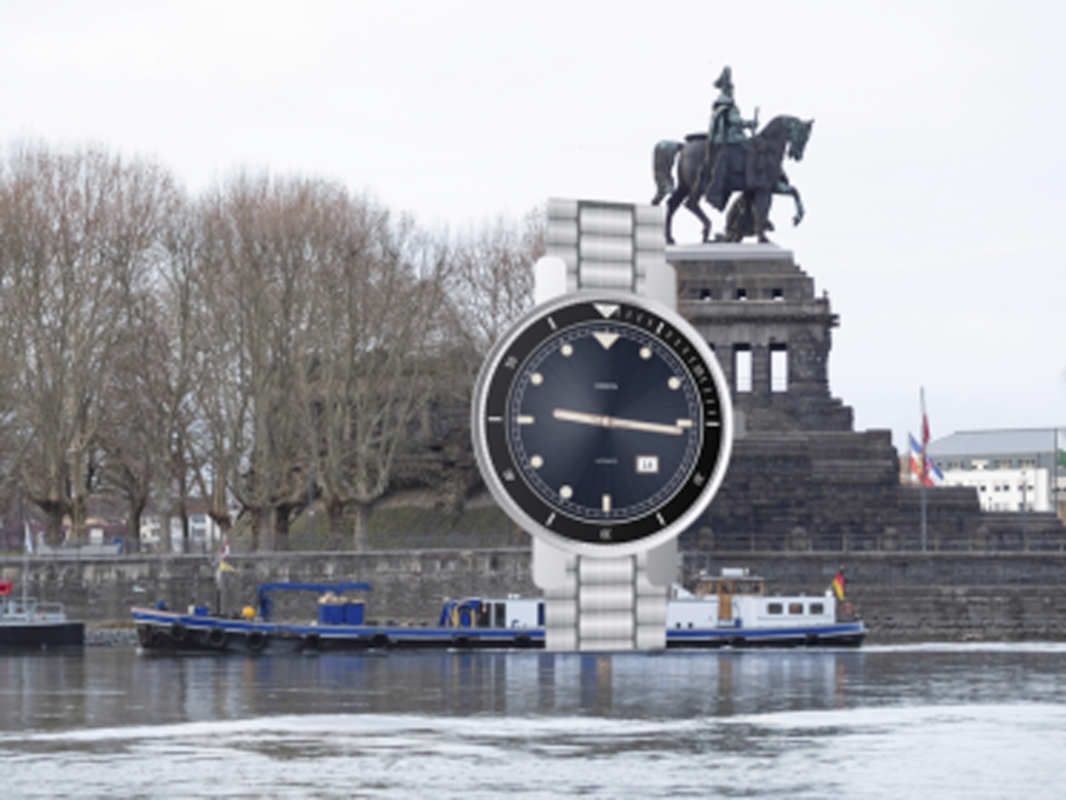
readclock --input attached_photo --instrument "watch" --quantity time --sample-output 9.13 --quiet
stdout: 9.16
